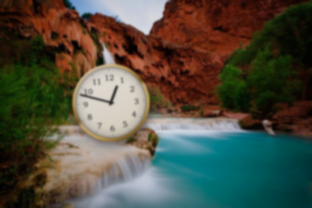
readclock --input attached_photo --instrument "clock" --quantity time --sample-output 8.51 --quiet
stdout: 12.48
